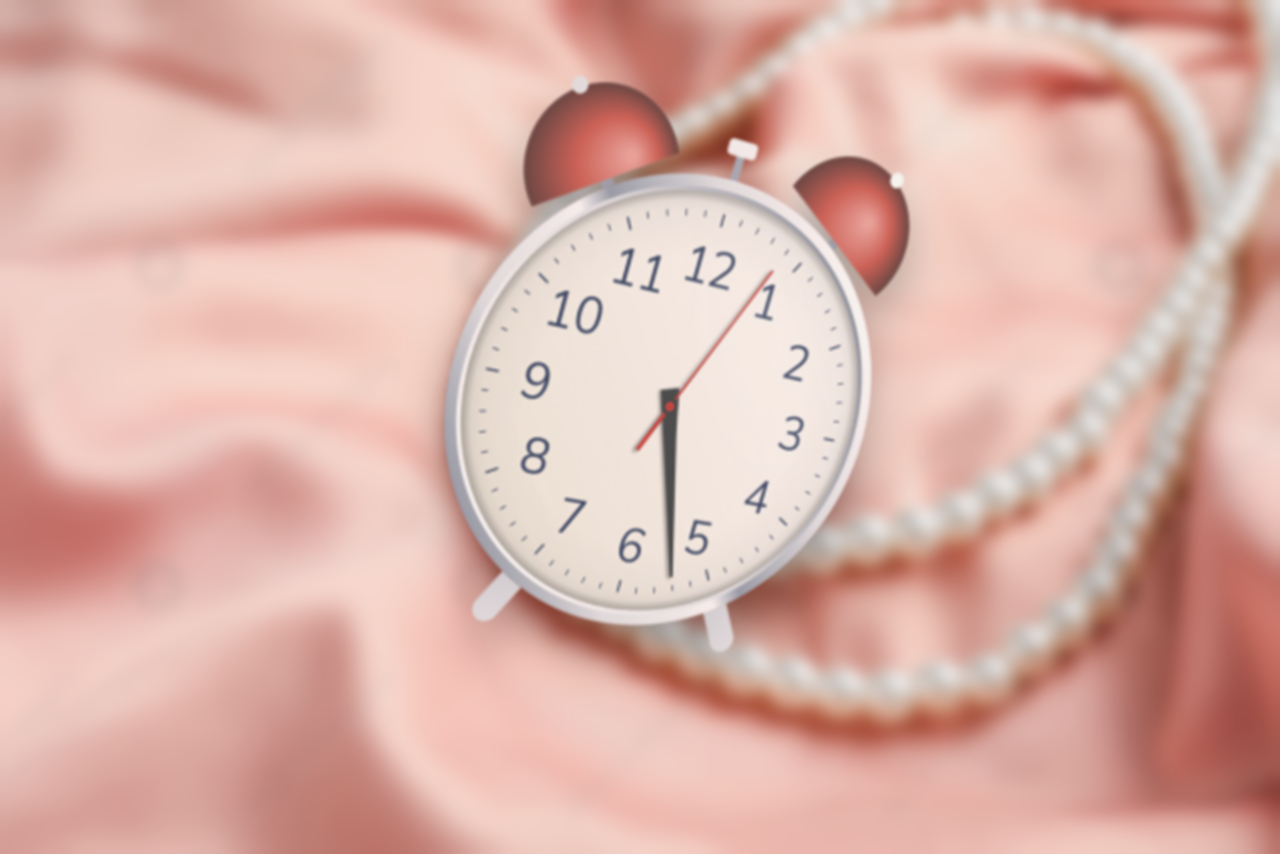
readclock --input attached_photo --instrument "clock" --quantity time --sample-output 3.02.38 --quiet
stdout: 5.27.04
